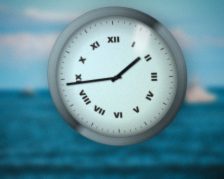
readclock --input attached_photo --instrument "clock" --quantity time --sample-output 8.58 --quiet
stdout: 1.44
